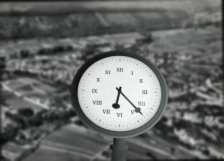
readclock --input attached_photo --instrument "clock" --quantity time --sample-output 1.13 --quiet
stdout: 6.23
